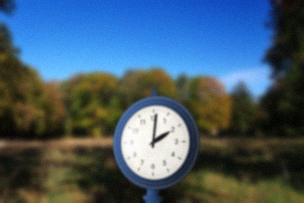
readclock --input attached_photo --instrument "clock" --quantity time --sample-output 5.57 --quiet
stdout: 2.01
